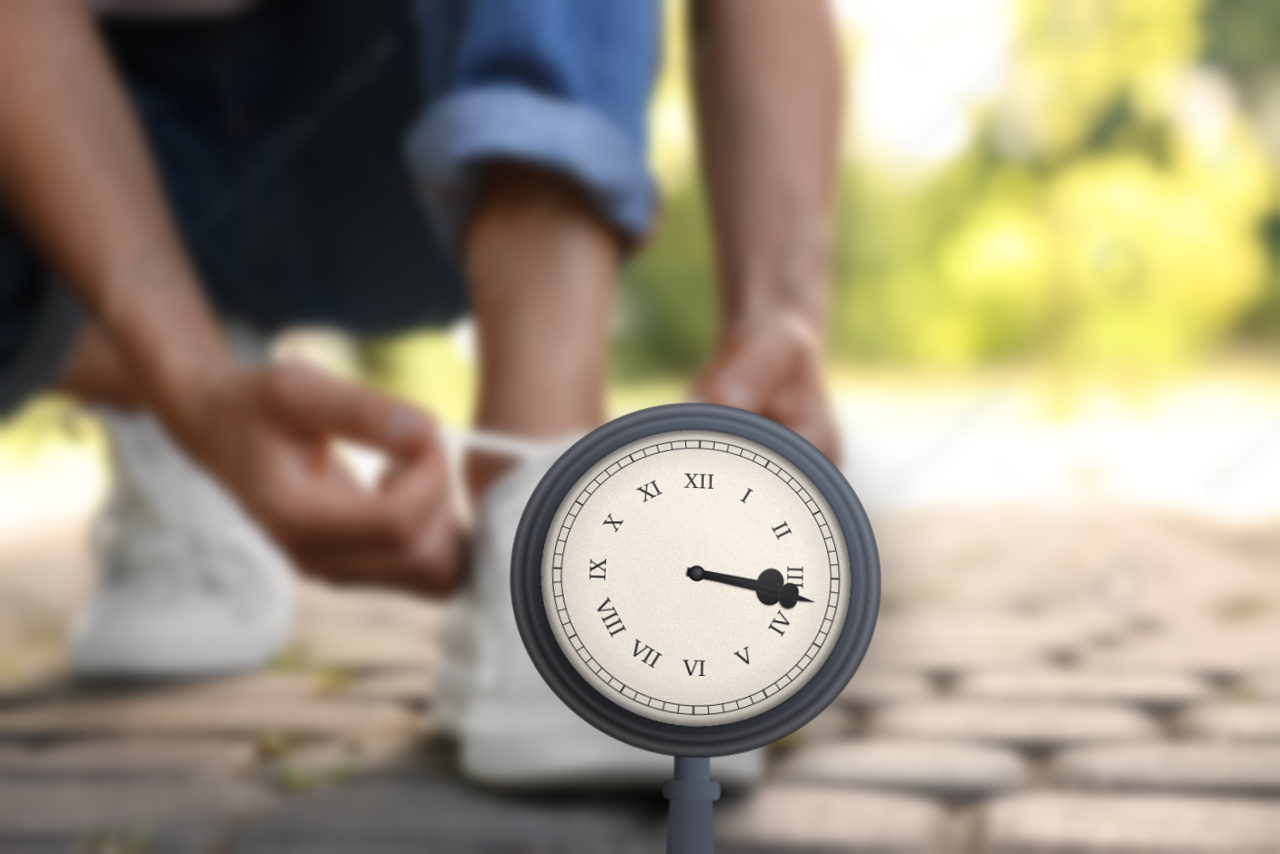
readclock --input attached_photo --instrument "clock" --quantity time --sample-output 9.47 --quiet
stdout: 3.17
